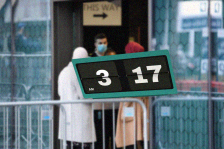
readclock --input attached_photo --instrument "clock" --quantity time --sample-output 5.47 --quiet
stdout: 3.17
